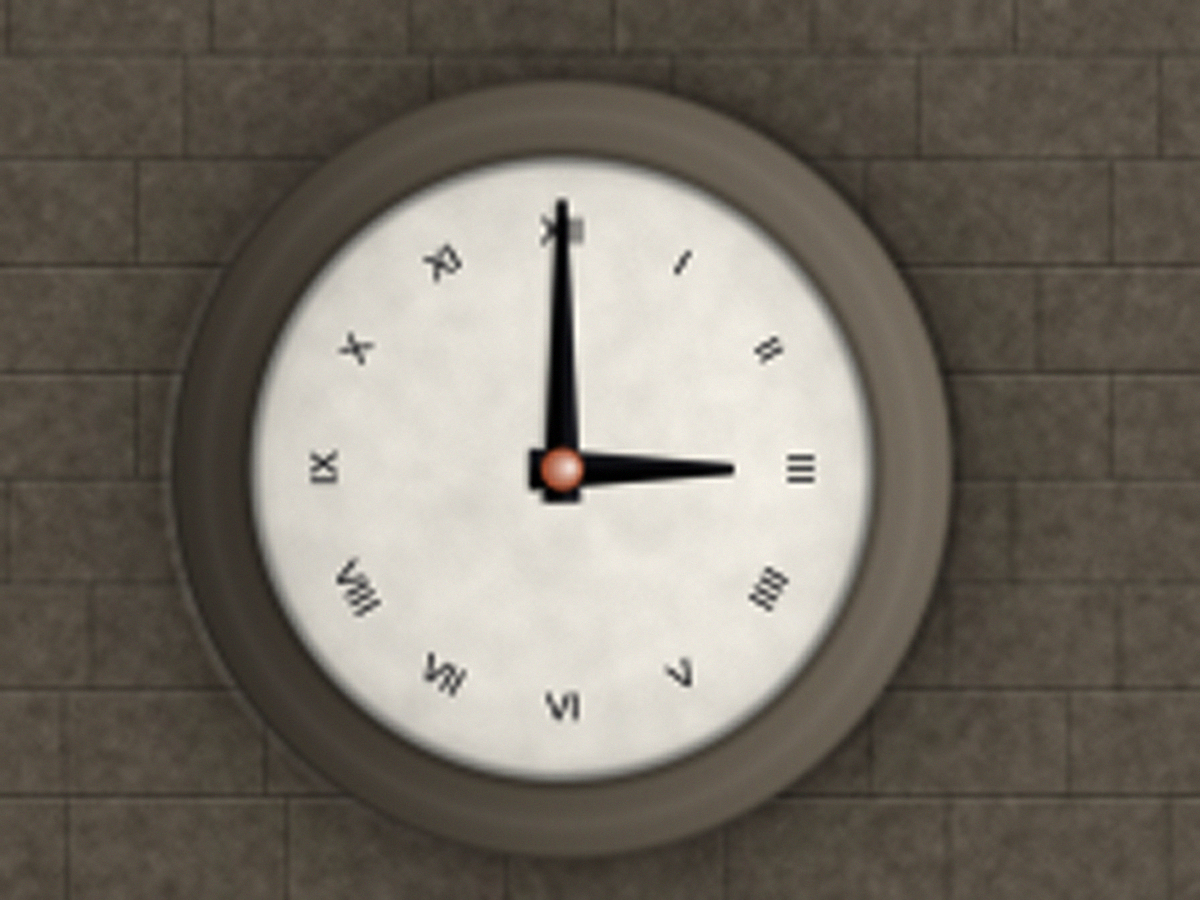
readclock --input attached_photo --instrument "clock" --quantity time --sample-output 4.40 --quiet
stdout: 3.00
